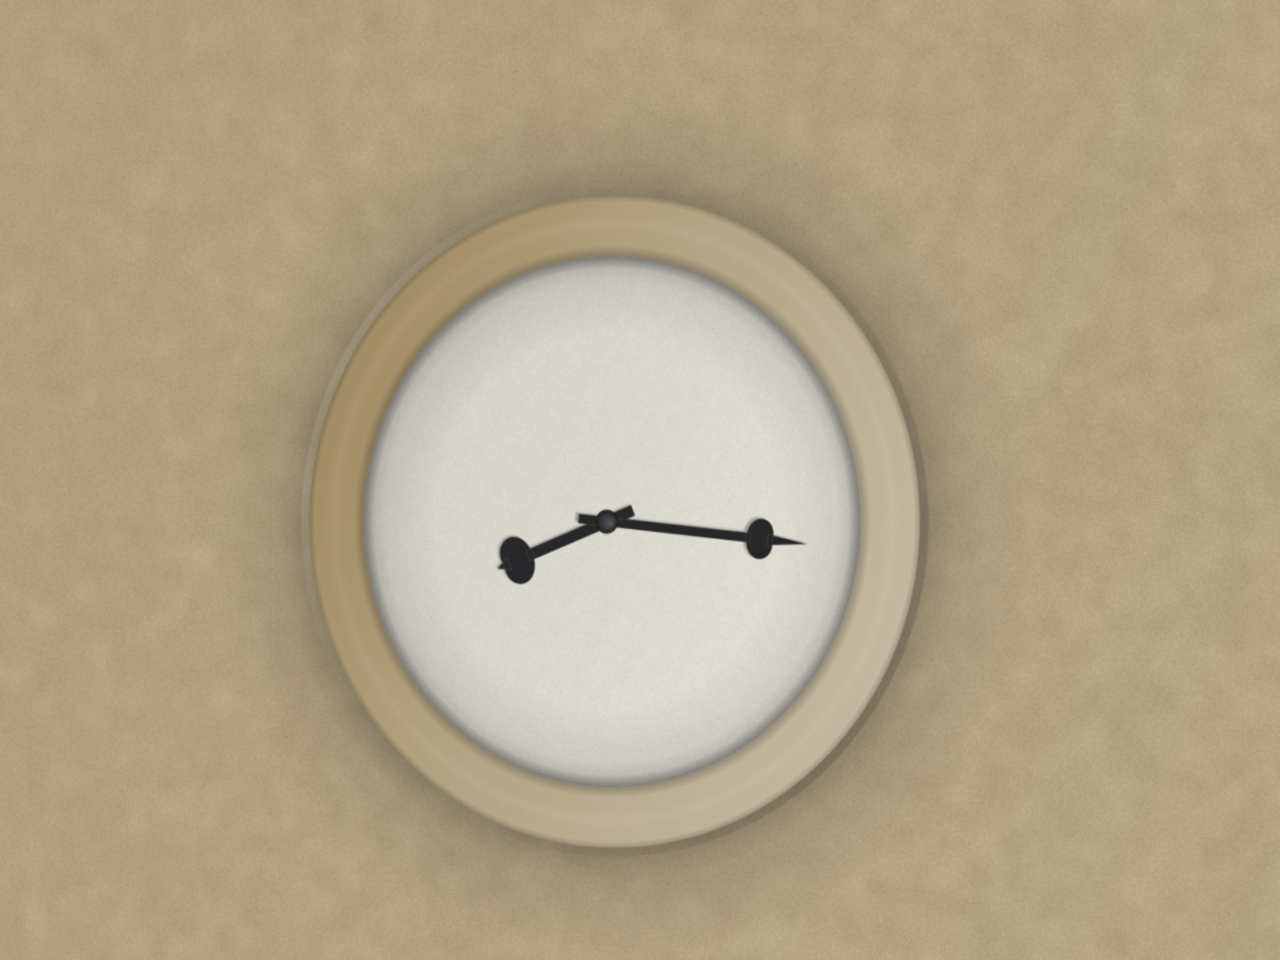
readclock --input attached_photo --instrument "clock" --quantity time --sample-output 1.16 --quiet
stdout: 8.16
